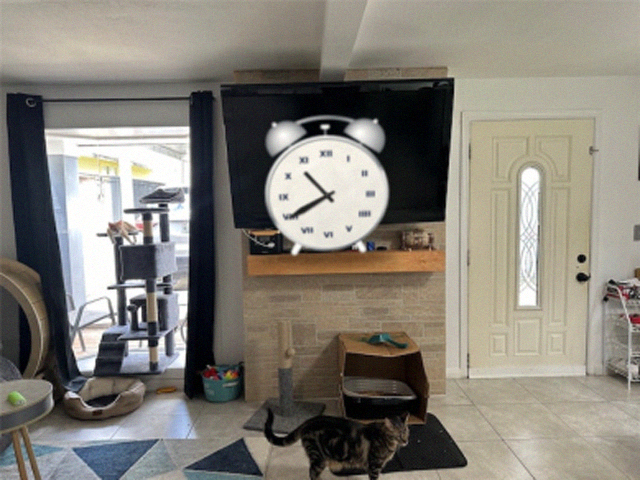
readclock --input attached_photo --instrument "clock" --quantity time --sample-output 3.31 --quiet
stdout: 10.40
